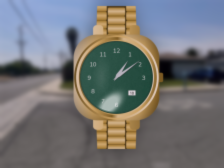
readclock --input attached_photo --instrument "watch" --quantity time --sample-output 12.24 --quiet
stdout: 1.09
